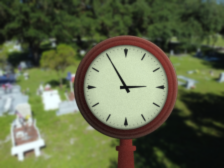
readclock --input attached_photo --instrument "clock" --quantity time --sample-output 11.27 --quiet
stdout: 2.55
